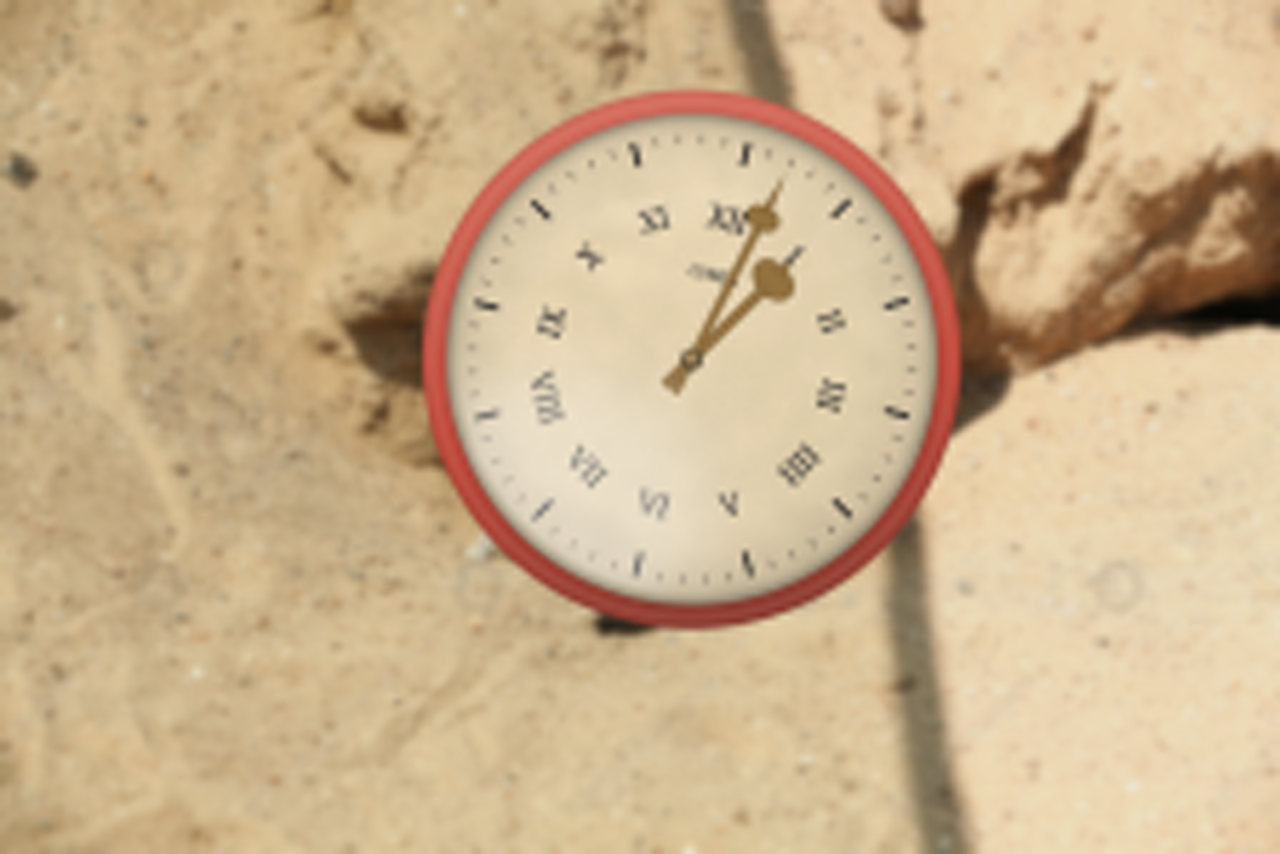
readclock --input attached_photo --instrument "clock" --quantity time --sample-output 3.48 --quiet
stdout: 1.02
